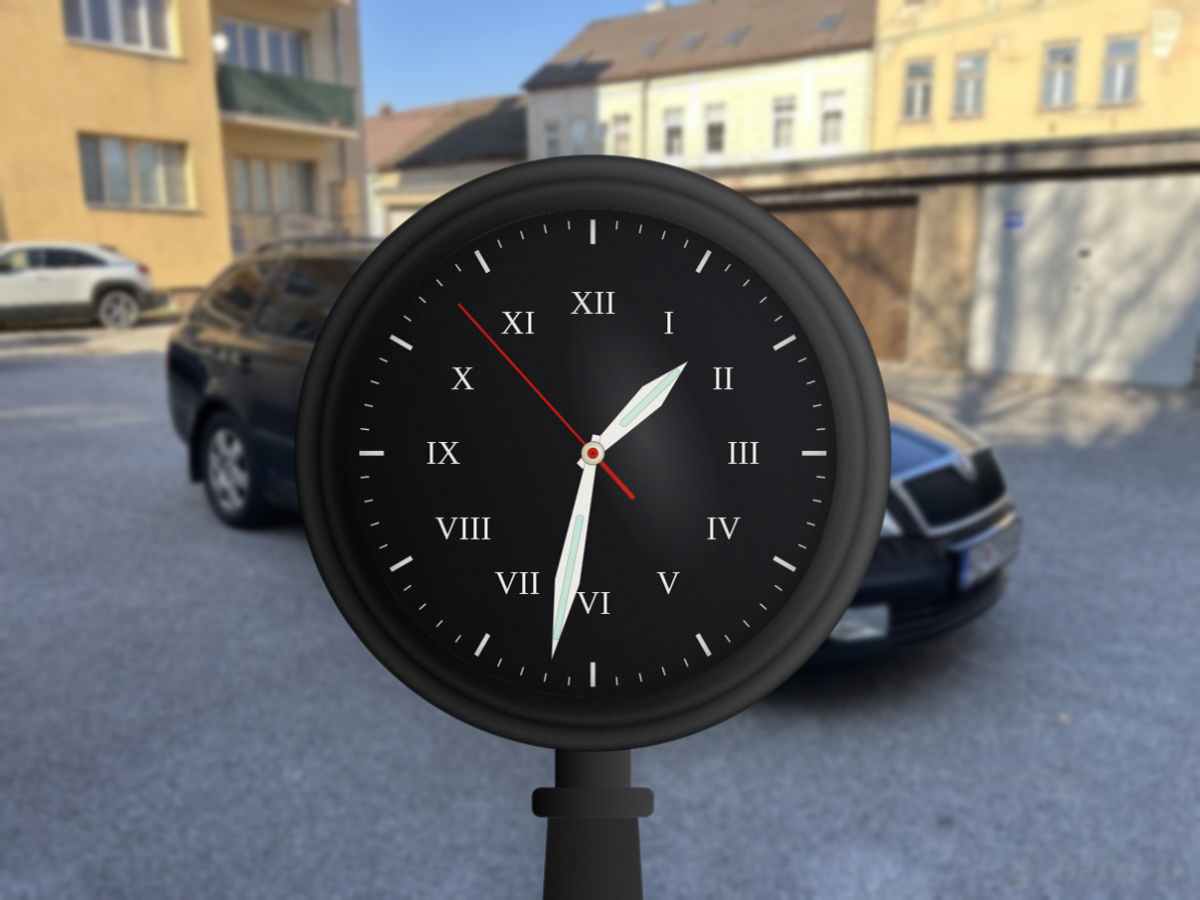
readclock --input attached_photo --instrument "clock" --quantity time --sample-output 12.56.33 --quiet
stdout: 1.31.53
